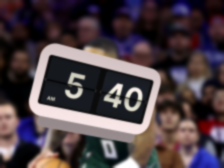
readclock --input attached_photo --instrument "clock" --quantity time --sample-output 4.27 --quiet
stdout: 5.40
